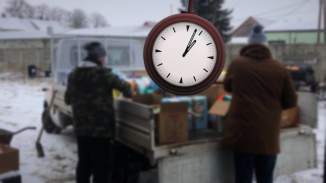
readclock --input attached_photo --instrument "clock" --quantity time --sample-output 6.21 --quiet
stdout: 1.03
